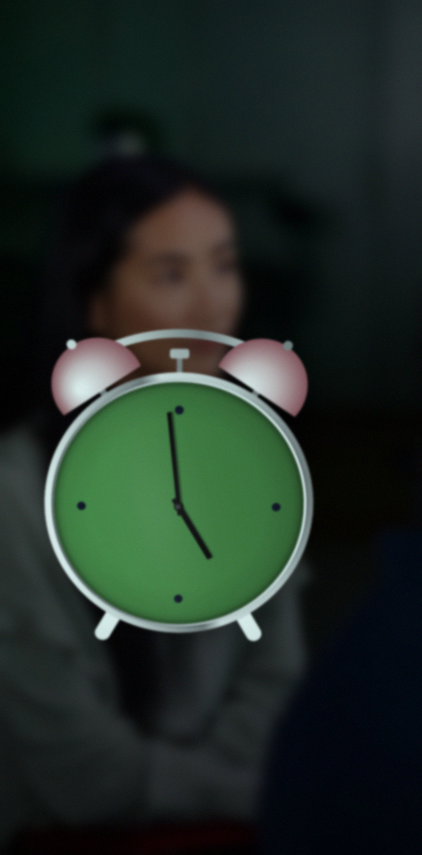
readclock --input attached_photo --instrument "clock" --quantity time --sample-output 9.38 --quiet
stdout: 4.59
